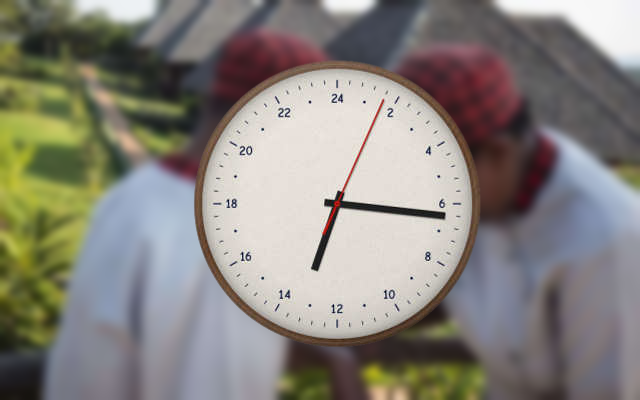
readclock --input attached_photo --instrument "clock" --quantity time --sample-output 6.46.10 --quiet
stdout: 13.16.04
